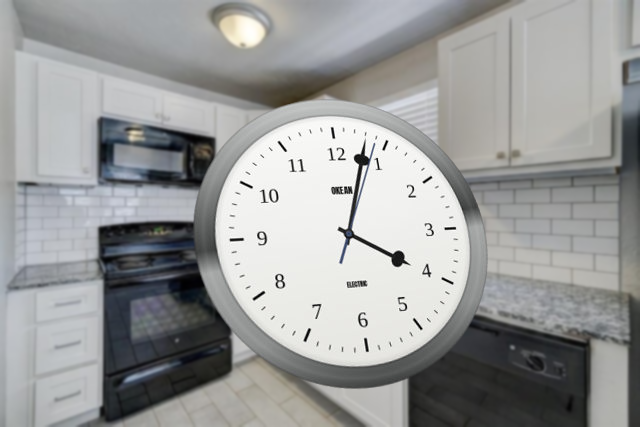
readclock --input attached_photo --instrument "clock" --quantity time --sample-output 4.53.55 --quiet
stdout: 4.03.04
